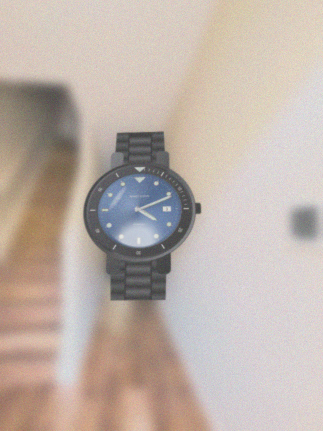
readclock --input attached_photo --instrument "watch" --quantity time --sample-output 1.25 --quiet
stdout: 4.11
